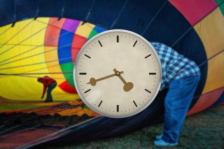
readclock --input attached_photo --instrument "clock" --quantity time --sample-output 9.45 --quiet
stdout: 4.42
